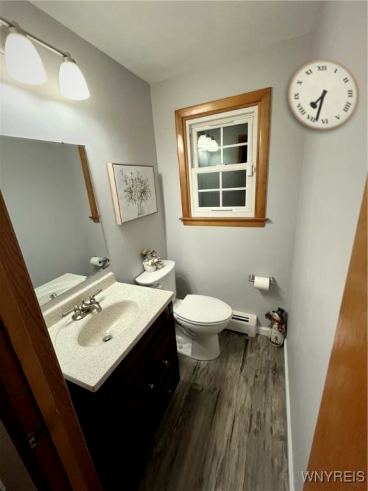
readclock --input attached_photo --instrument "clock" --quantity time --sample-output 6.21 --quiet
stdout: 7.33
